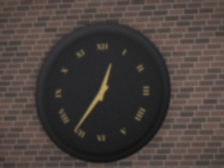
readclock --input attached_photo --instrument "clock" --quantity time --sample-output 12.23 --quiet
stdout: 12.36
